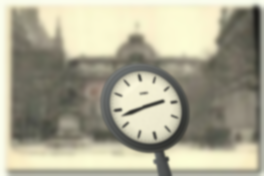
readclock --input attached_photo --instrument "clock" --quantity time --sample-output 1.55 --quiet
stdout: 2.43
